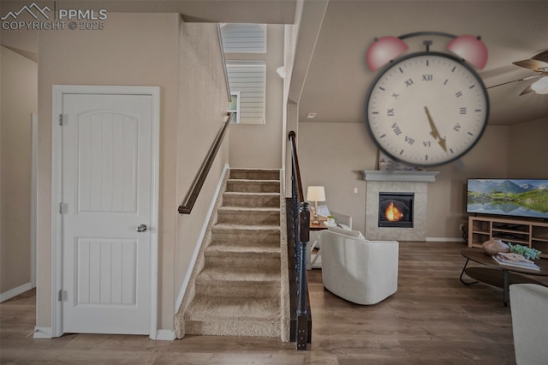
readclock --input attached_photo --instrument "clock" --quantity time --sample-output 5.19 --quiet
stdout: 5.26
